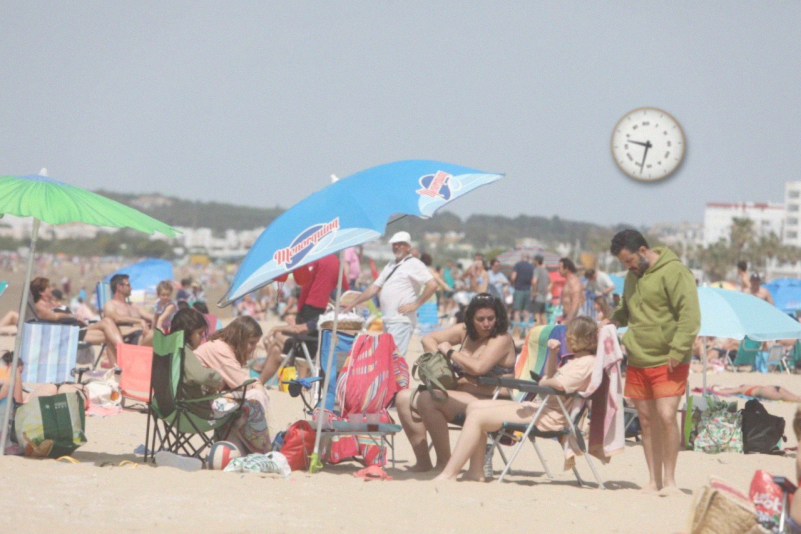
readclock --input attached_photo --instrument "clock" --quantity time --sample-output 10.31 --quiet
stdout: 9.33
